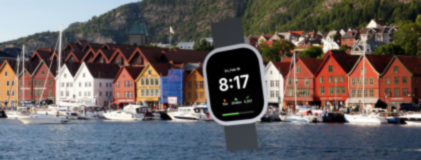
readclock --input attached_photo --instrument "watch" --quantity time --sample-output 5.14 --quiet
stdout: 8.17
